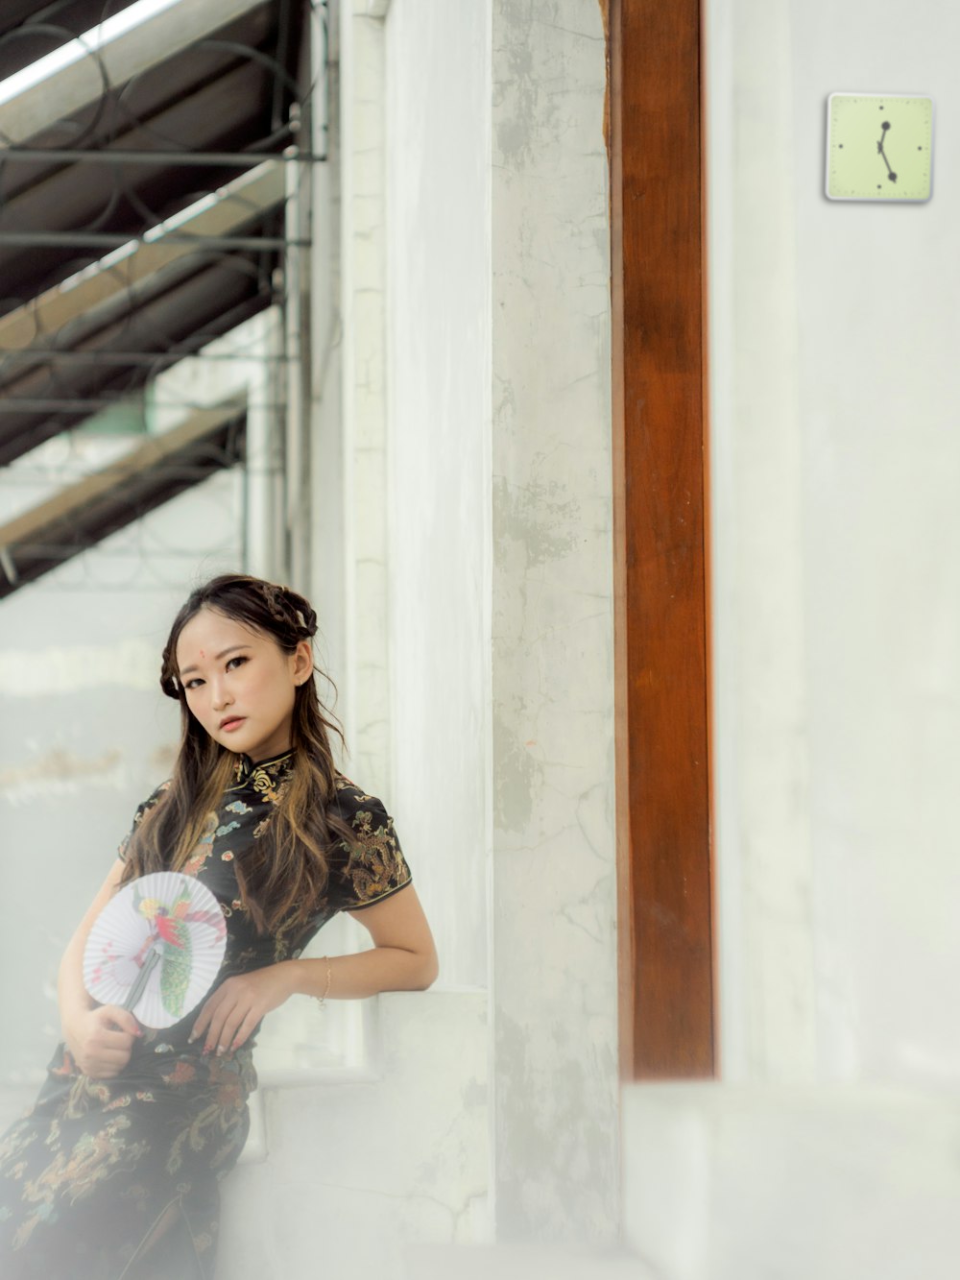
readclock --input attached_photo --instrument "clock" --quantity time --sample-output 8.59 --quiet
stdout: 12.26
